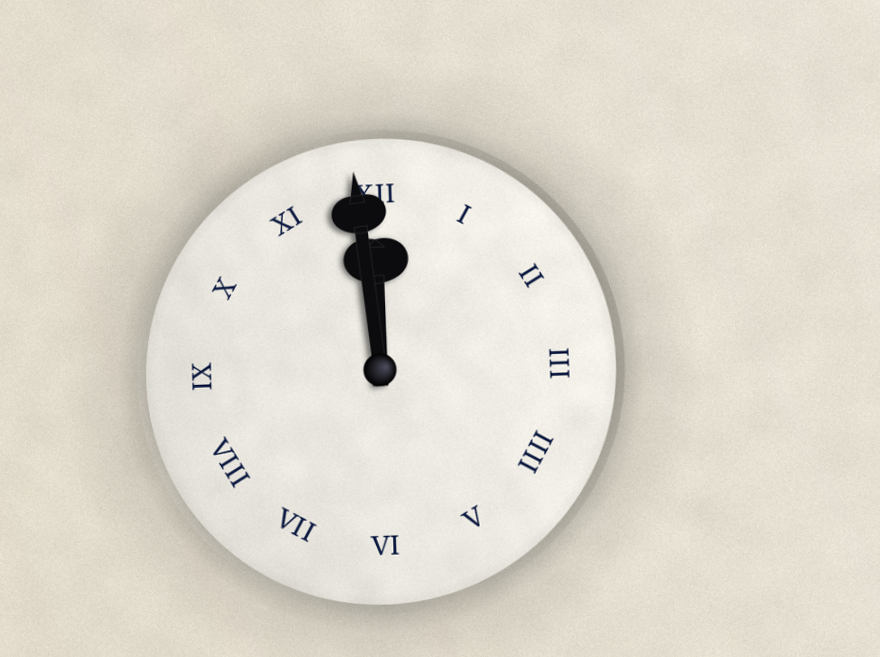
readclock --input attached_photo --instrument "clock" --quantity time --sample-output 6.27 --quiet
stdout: 11.59
